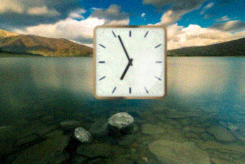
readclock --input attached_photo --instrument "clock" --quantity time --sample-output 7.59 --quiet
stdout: 6.56
